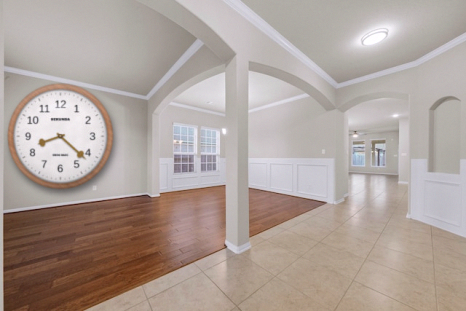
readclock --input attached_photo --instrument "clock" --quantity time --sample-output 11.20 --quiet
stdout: 8.22
